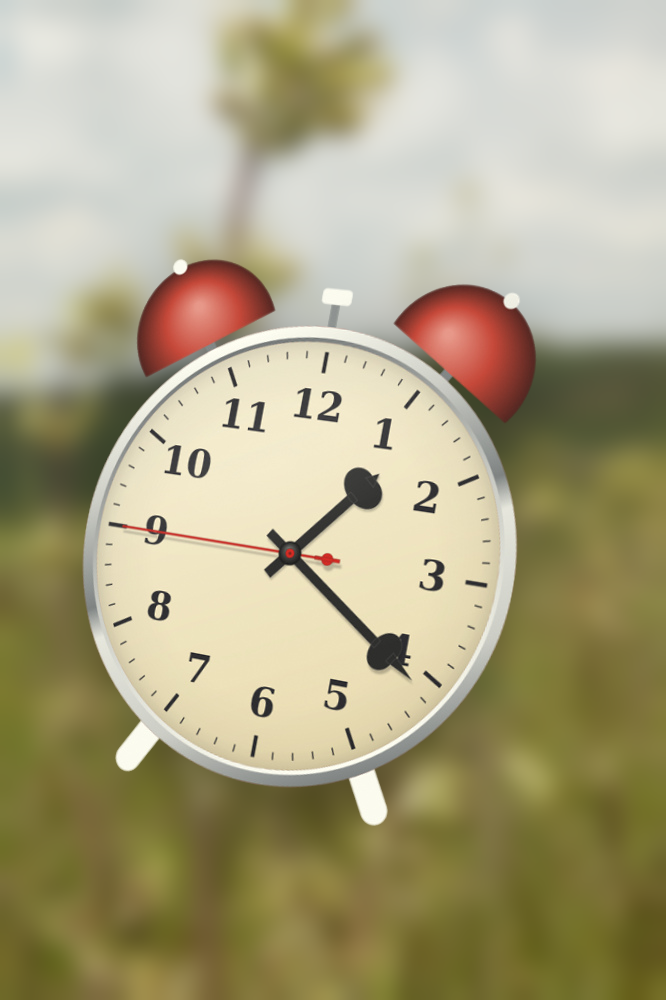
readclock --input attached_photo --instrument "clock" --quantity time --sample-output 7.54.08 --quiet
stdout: 1.20.45
